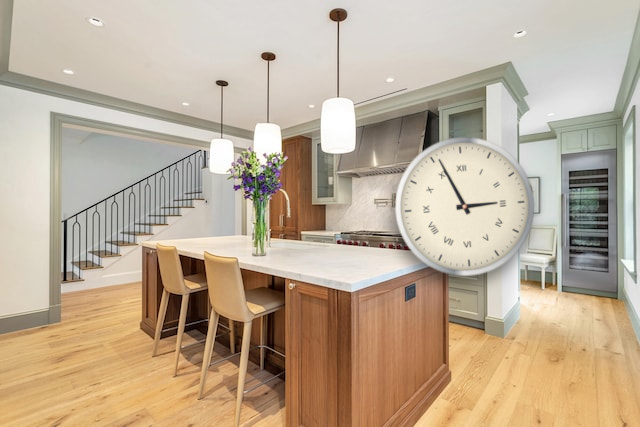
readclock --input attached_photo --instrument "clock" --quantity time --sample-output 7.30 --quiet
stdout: 2.56
